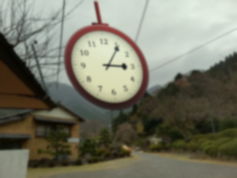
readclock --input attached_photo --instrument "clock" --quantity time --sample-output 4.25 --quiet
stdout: 3.06
